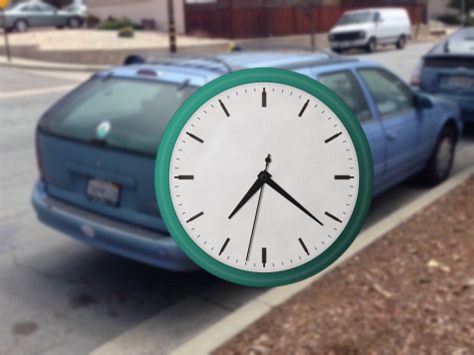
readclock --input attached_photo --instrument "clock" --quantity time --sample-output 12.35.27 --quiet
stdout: 7.21.32
